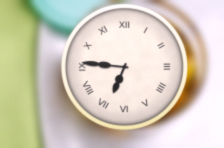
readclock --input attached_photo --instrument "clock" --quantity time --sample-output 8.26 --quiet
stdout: 6.46
